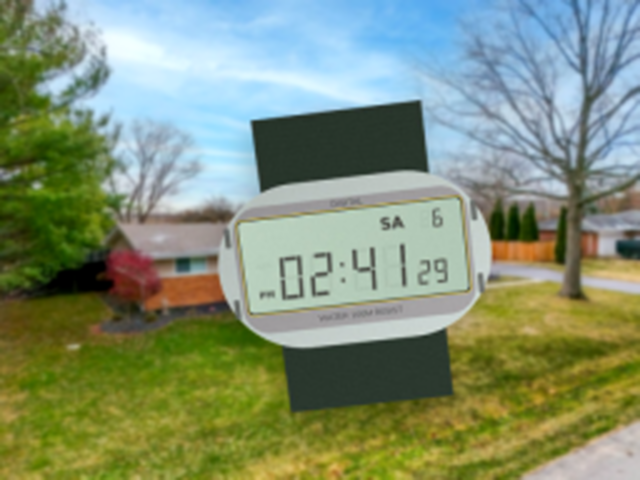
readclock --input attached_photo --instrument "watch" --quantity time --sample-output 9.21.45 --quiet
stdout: 2.41.29
